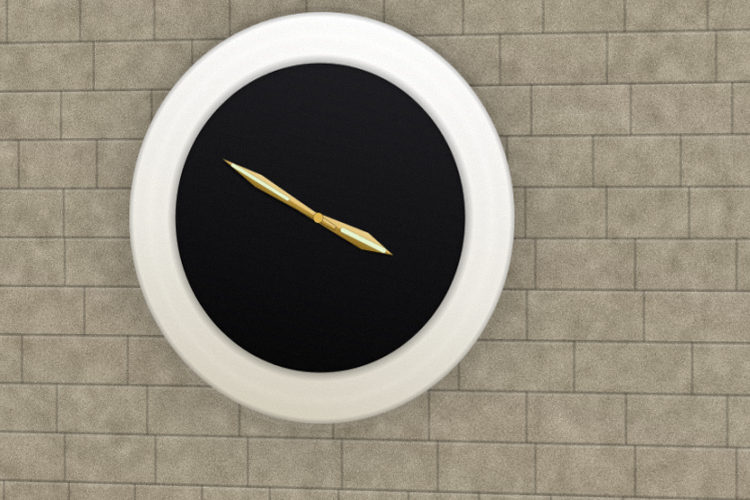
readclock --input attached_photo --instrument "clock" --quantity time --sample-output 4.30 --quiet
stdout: 3.50
